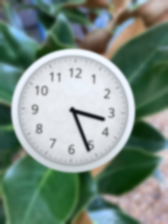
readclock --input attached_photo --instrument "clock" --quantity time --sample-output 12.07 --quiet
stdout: 3.26
